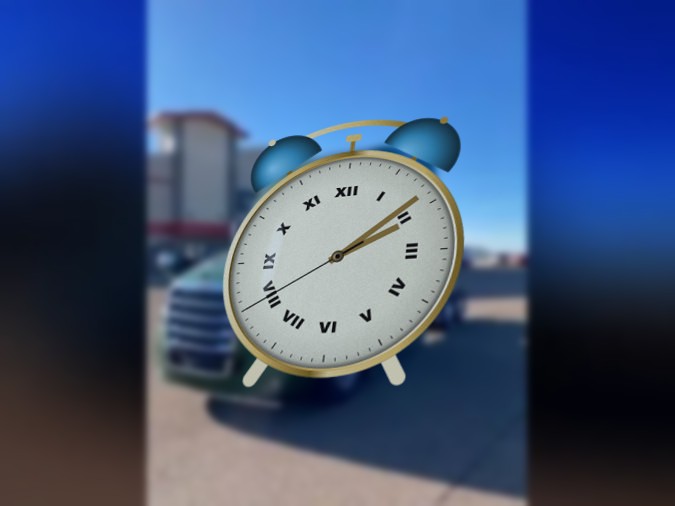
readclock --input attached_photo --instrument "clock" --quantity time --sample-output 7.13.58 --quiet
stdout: 2.08.40
